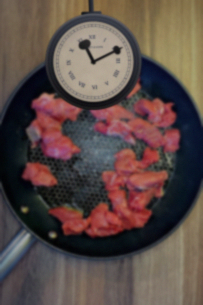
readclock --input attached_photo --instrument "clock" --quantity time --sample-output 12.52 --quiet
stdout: 11.11
